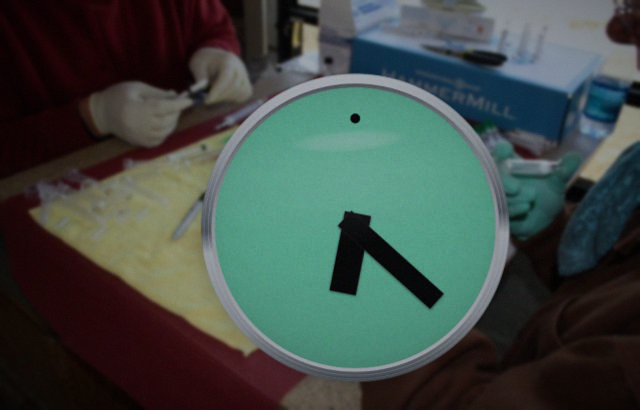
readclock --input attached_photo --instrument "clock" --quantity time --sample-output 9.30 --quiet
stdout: 6.22
